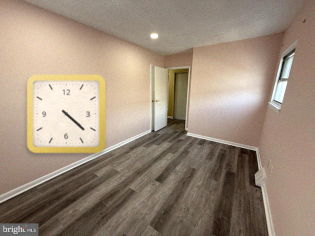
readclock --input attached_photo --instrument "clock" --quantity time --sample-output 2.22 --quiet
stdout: 4.22
